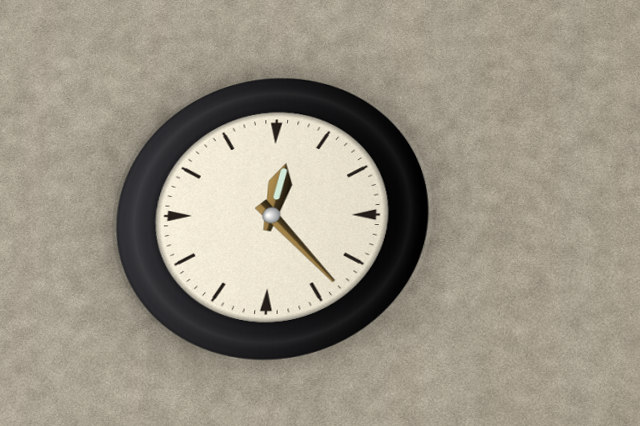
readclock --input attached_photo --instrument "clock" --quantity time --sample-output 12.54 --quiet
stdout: 12.23
